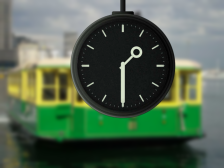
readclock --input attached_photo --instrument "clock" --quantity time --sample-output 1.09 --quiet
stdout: 1.30
